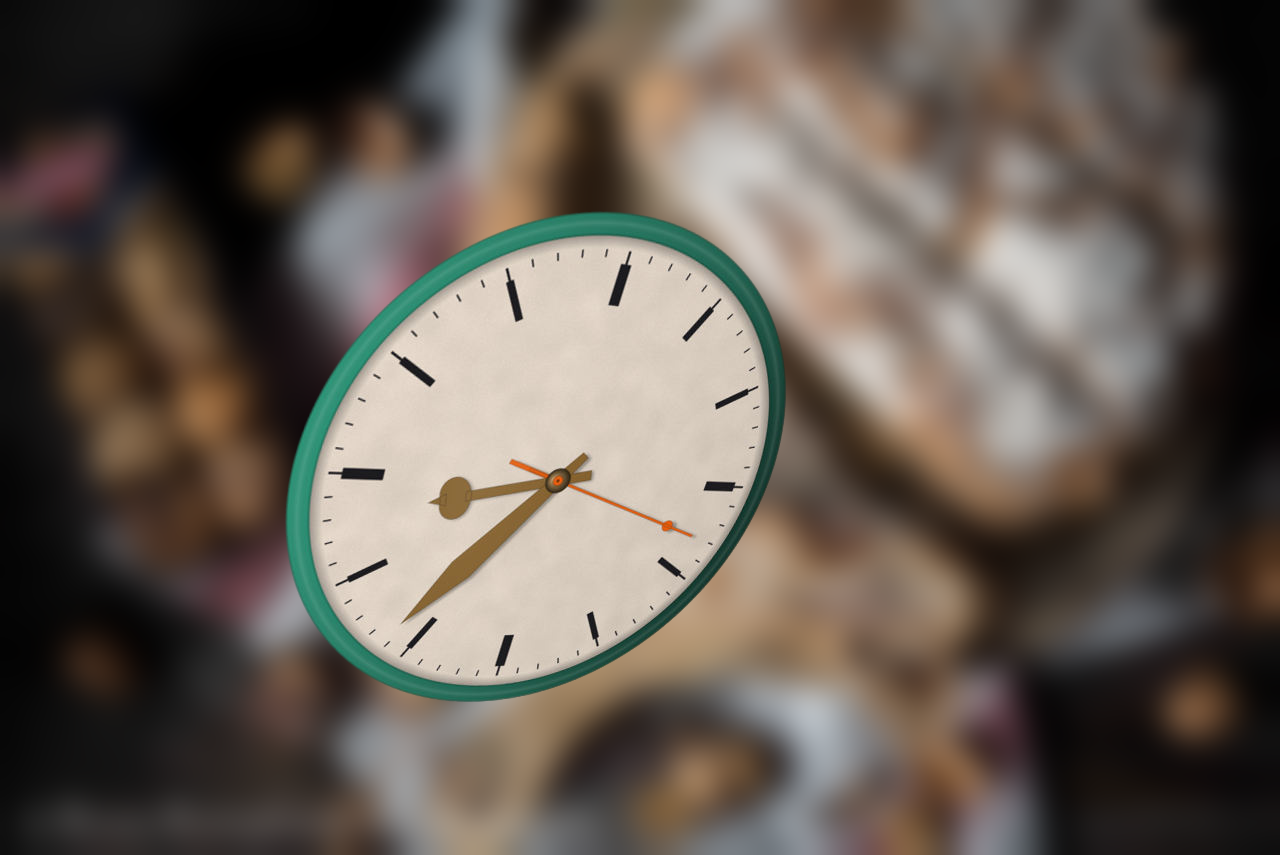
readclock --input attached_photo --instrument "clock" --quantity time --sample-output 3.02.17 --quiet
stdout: 8.36.18
